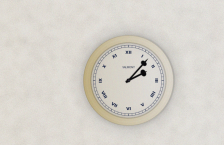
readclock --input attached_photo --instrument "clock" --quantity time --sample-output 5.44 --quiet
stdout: 2.07
